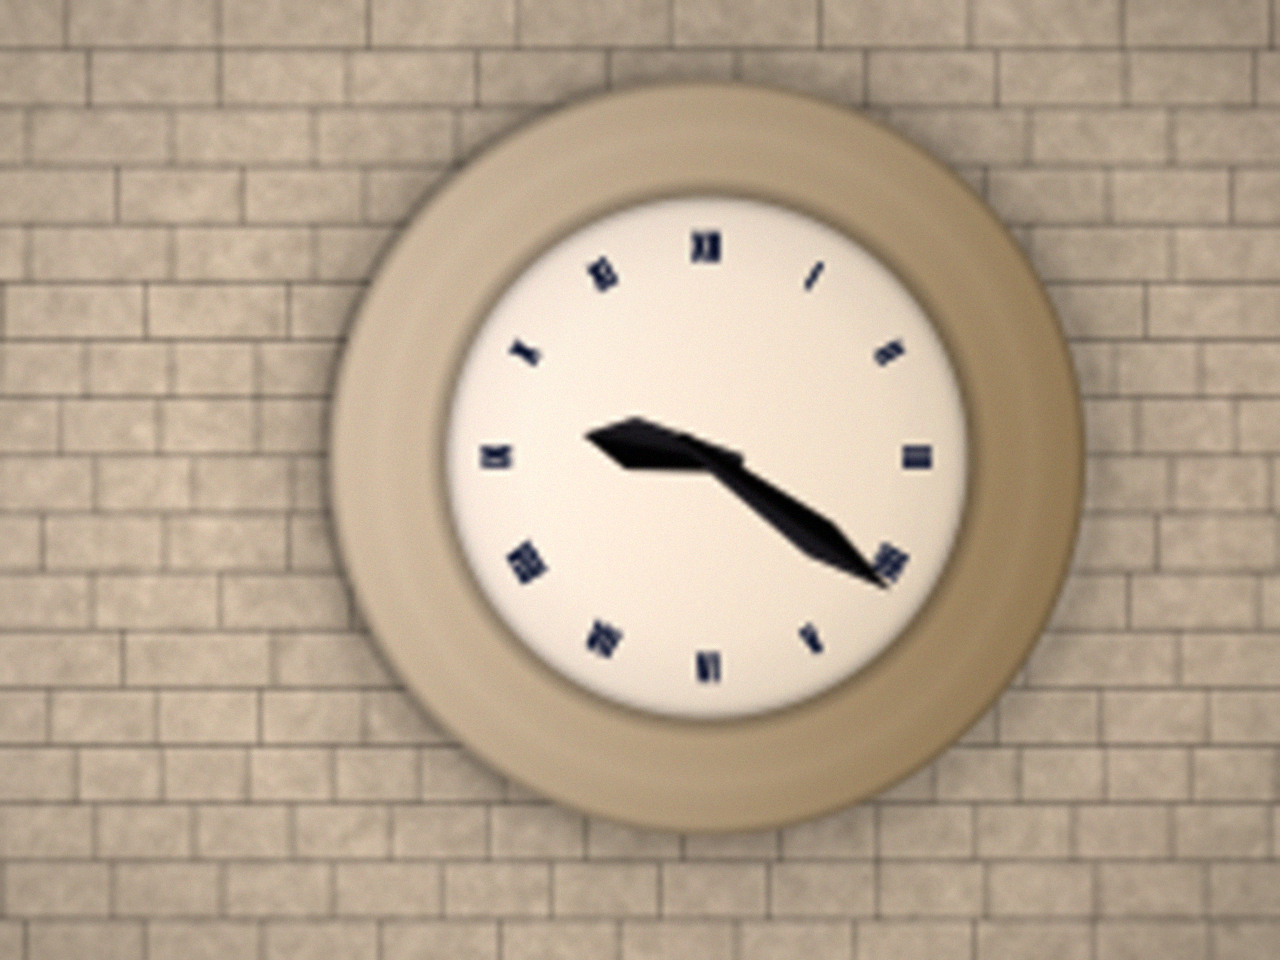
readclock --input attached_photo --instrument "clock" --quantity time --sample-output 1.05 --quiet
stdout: 9.21
